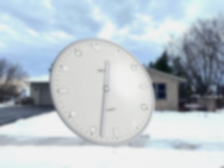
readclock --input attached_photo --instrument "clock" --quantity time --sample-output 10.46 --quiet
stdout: 12.33
